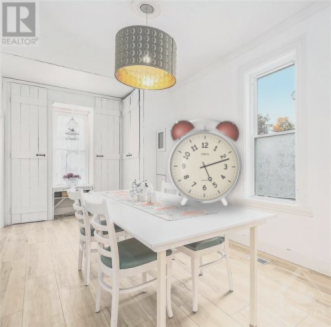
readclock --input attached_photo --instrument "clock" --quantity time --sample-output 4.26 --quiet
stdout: 5.12
